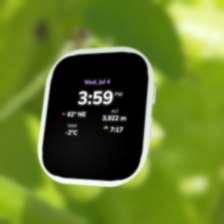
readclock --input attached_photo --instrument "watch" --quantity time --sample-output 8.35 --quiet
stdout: 3.59
